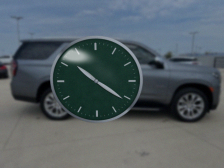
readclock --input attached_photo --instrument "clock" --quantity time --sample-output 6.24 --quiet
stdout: 10.21
